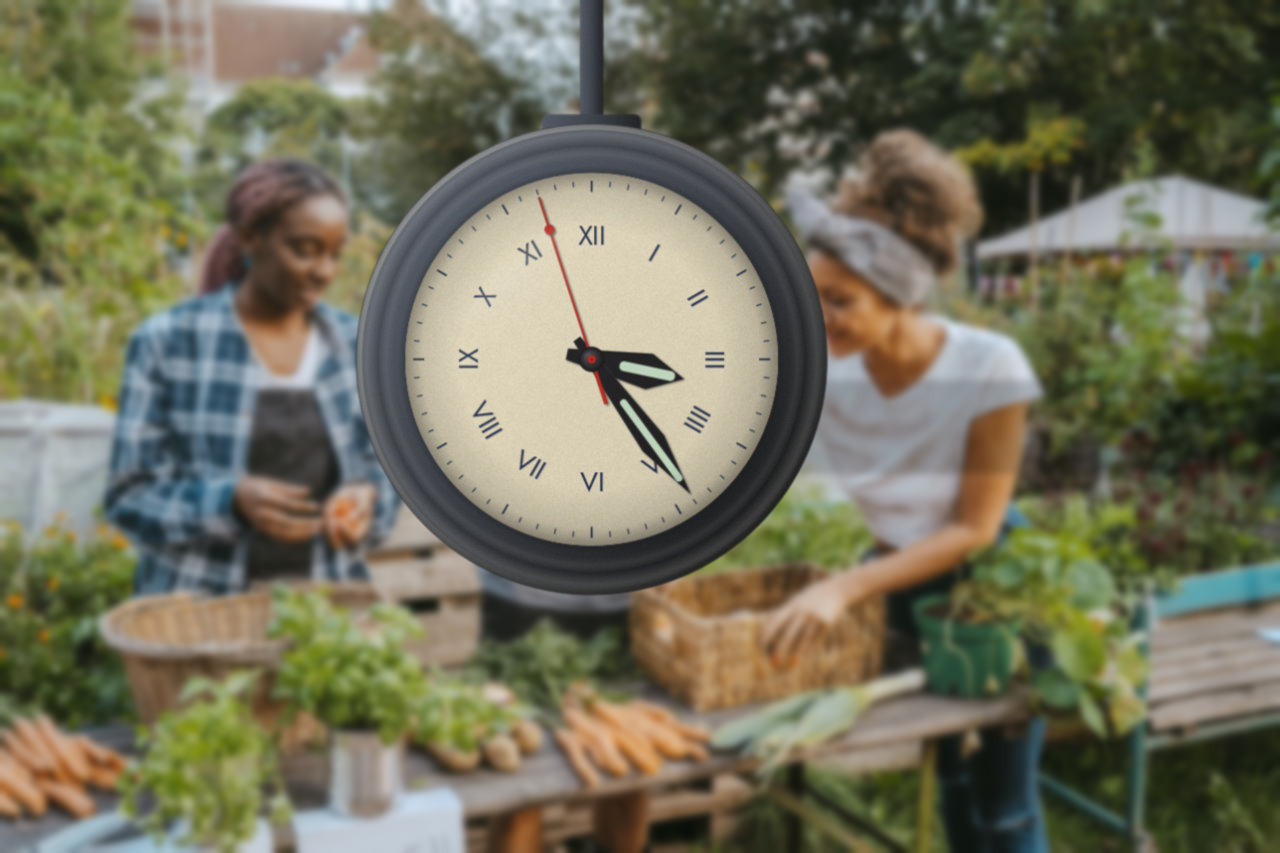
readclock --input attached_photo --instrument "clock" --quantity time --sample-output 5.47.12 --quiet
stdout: 3.23.57
